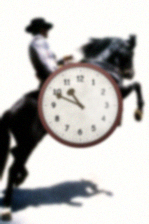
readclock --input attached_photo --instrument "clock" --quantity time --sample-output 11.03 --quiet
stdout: 10.49
